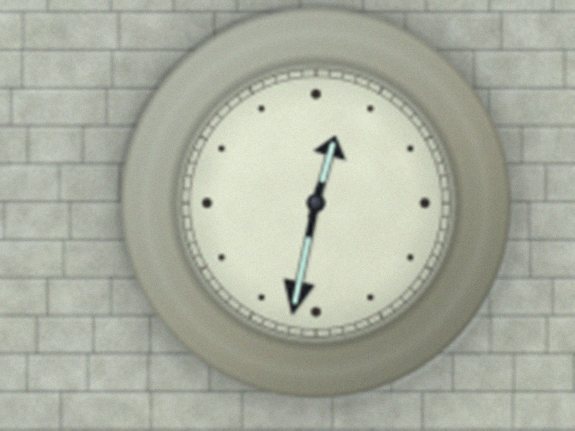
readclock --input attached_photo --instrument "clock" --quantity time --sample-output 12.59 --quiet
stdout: 12.32
